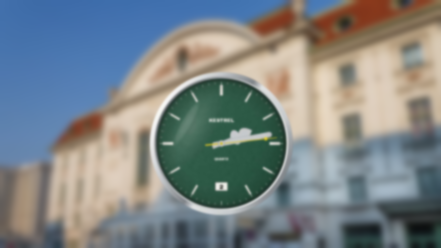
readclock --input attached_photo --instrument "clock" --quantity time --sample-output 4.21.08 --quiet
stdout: 2.13.14
